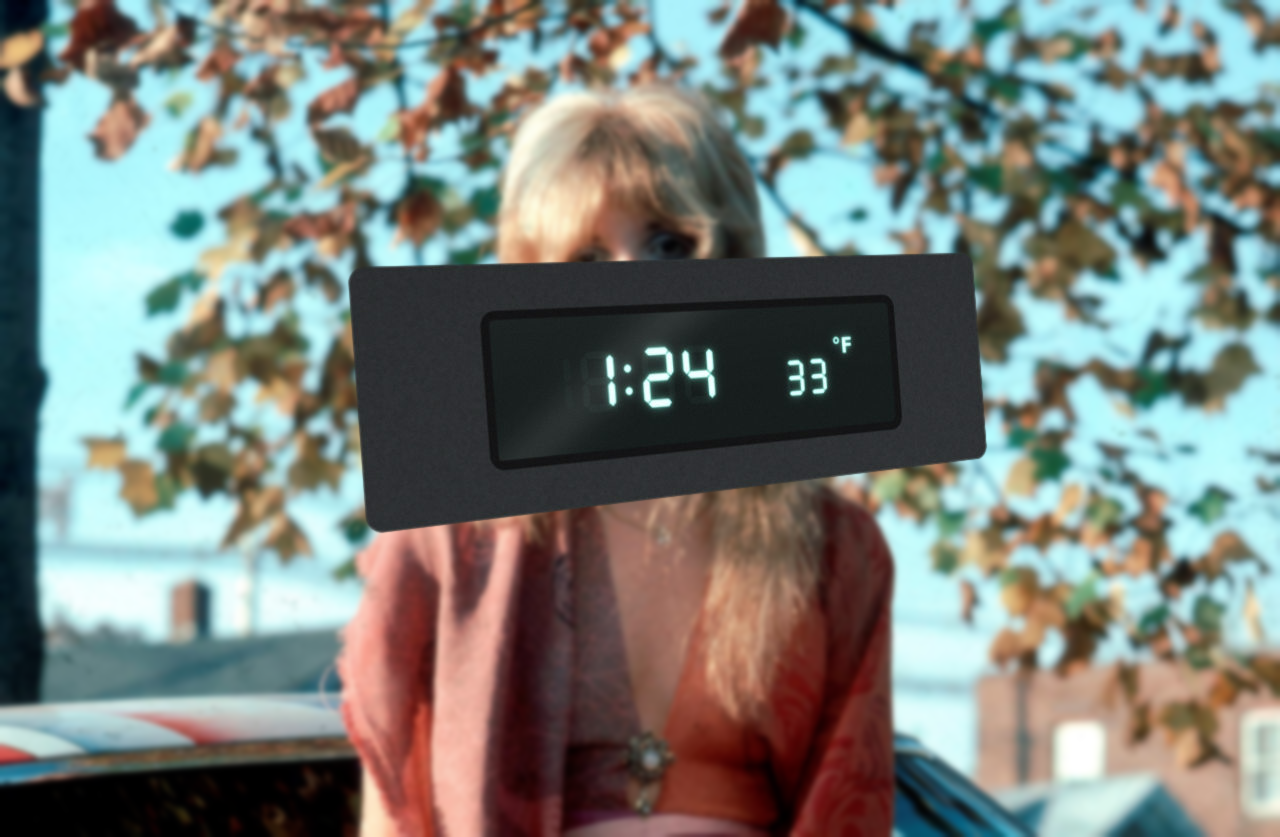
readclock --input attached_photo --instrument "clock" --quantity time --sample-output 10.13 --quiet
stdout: 1.24
